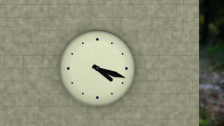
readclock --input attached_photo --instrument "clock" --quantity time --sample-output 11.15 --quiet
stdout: 4.18
